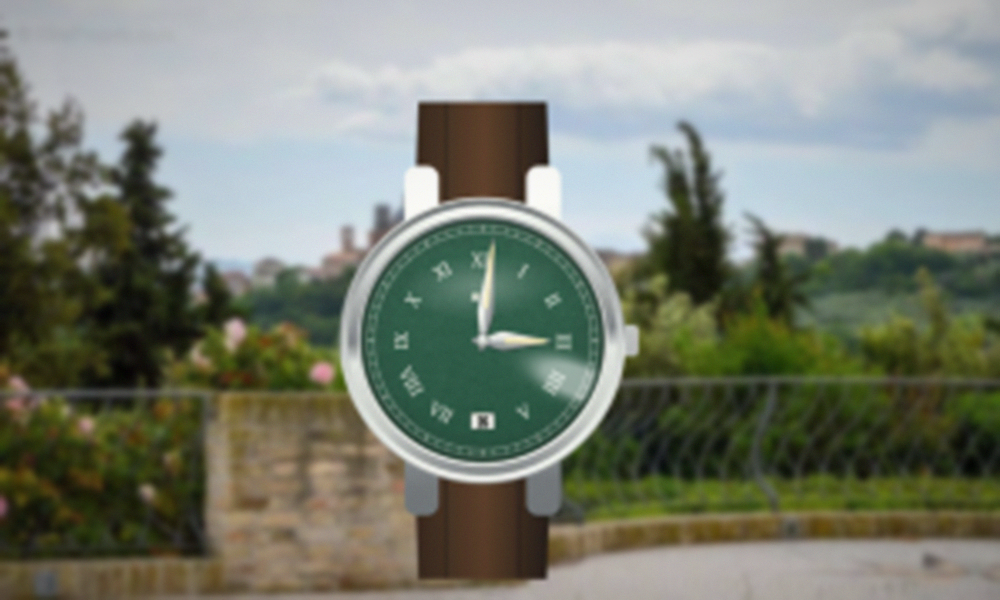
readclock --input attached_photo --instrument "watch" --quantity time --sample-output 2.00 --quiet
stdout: 3.01
